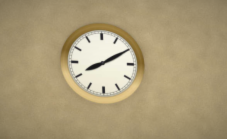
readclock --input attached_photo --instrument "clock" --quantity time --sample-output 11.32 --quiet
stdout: 8.10
